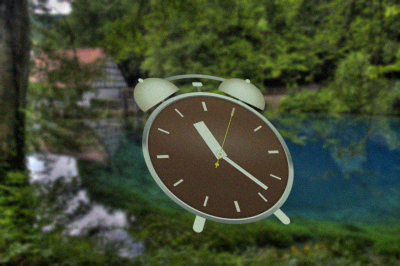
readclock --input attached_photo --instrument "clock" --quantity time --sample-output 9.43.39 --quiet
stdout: 11.23.05
